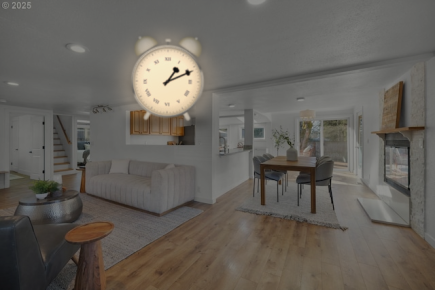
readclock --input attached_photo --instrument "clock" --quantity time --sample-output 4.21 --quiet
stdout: 1.11
